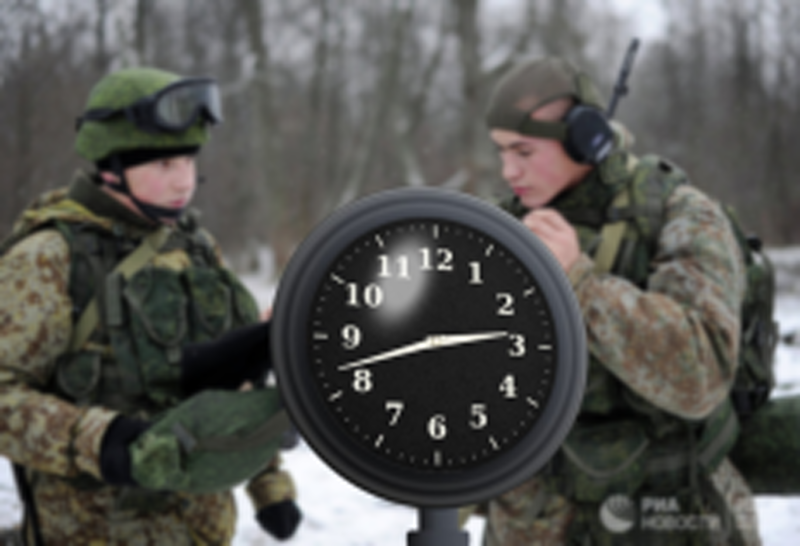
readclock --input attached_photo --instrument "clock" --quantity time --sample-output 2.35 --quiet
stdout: 2.42
